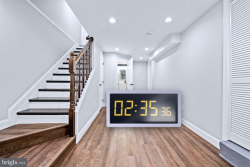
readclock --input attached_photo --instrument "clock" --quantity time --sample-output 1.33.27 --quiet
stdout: 2.35.36
